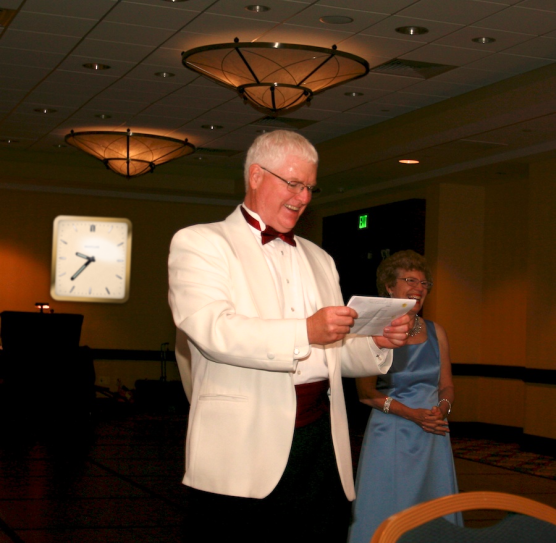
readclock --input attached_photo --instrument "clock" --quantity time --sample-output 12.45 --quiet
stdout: 9.37
